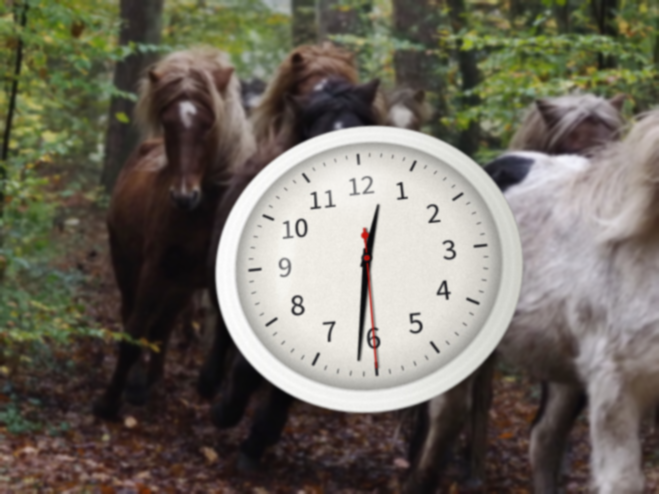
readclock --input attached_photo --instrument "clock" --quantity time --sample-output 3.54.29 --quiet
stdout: 12.31.30
